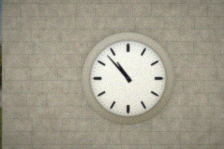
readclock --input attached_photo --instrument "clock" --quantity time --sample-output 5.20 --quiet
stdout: 10.53
